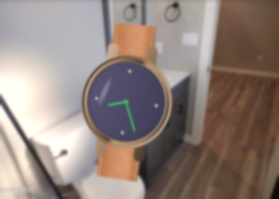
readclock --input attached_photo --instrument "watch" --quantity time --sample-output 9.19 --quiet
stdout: 8.26
